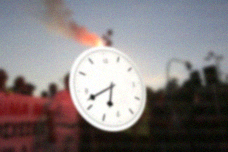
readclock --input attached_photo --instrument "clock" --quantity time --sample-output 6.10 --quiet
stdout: 6.42
